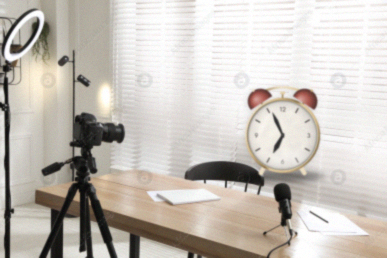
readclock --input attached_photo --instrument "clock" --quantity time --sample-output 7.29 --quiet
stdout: 6.56
